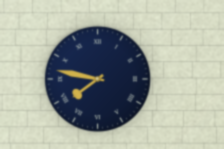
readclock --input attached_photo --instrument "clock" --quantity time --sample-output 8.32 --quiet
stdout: 7.47
